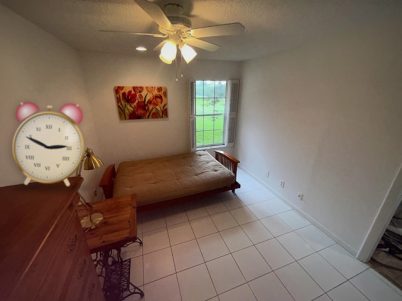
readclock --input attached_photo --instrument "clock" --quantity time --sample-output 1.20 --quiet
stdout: 2.49
